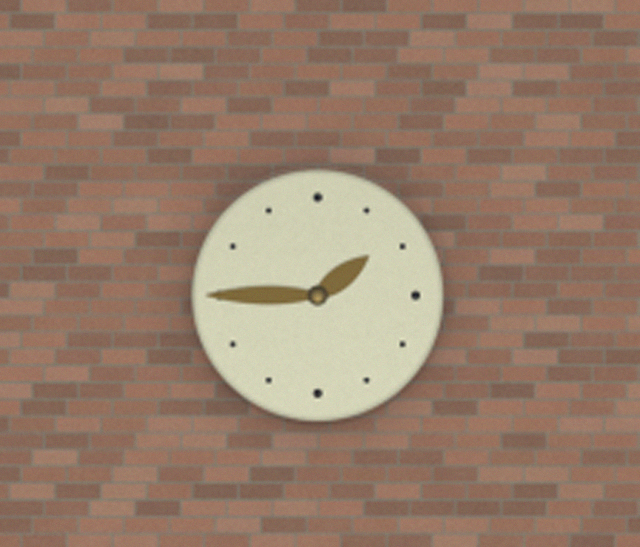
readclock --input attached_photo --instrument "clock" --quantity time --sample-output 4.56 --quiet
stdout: 1.45
